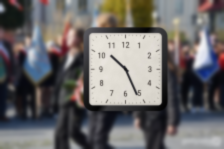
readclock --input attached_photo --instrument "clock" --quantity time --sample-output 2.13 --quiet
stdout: 10.26
